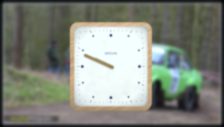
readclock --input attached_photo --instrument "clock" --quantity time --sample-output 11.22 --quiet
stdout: 9.49
